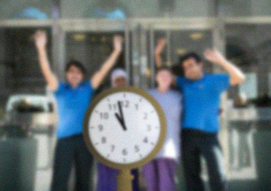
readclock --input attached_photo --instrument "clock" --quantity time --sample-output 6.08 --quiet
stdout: 10.58
